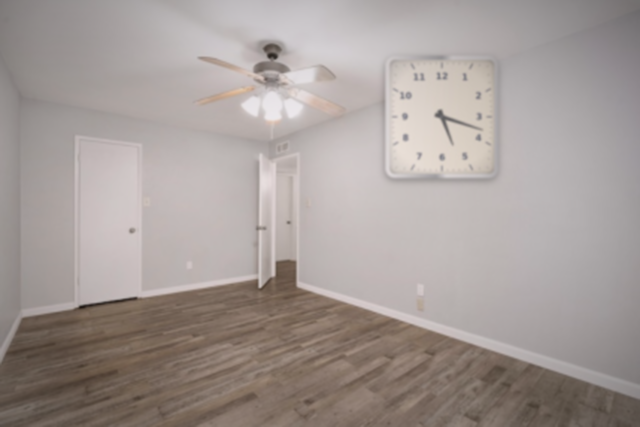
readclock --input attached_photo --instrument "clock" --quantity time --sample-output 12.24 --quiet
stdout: 5.18
